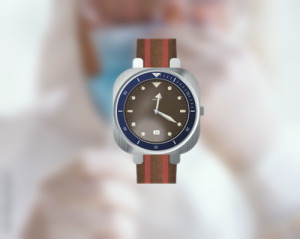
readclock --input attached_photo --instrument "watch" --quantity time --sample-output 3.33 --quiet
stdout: 12.20
